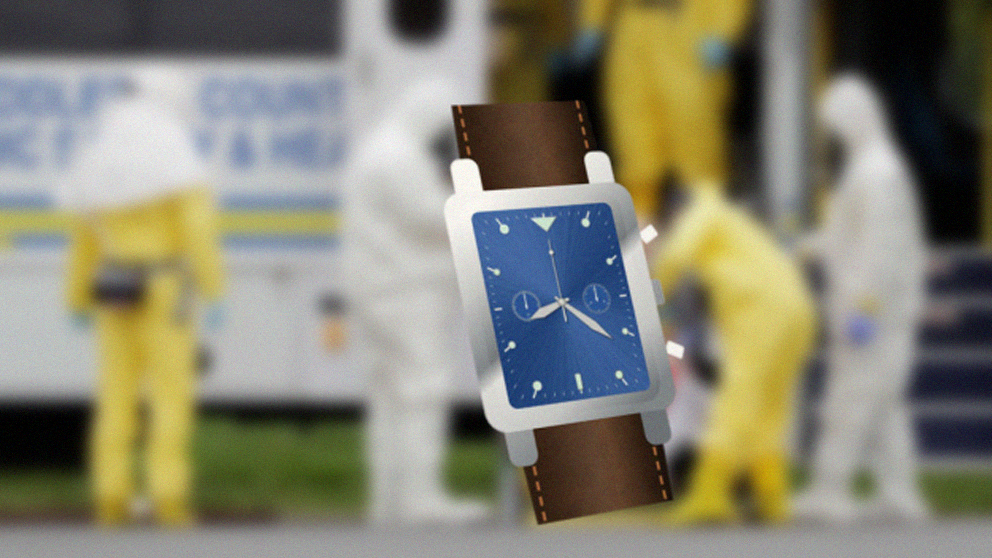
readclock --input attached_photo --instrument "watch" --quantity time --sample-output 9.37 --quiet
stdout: 8.22
